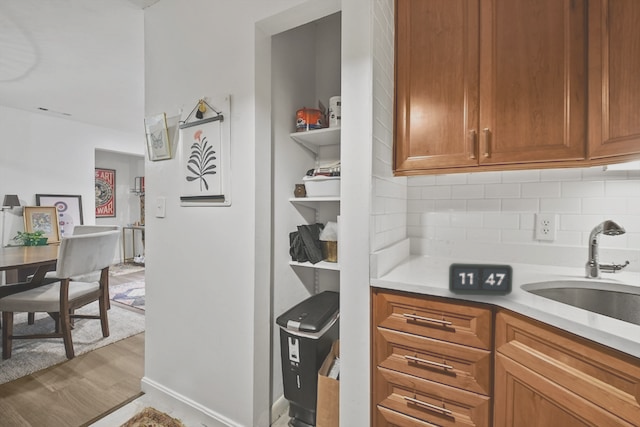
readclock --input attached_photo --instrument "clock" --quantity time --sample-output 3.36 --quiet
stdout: 11.47
